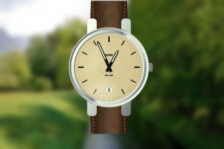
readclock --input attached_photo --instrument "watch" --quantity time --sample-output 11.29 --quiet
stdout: 12.56
